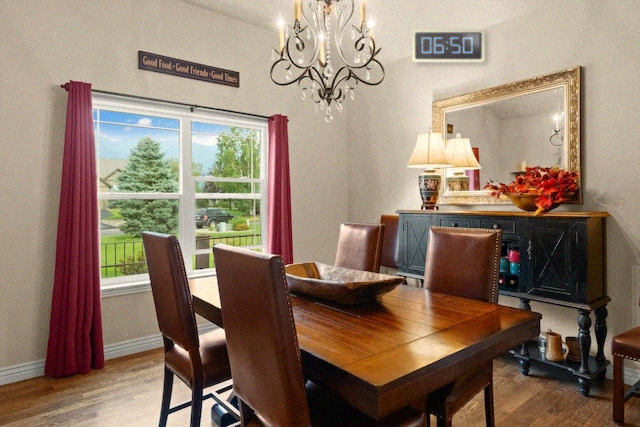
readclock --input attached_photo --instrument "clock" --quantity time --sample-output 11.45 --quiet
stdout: 6.50
